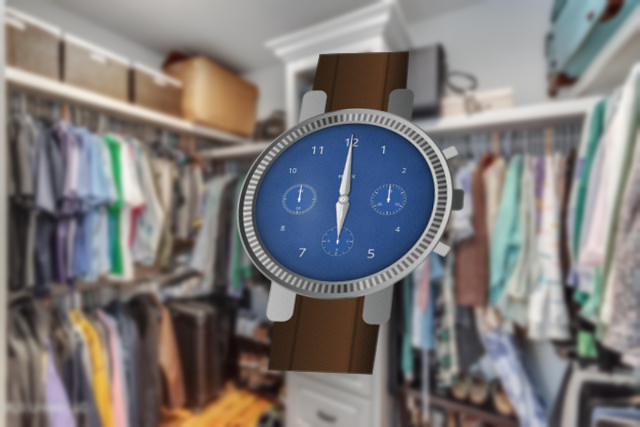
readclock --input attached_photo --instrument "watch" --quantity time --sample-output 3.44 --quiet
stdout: 6.00
